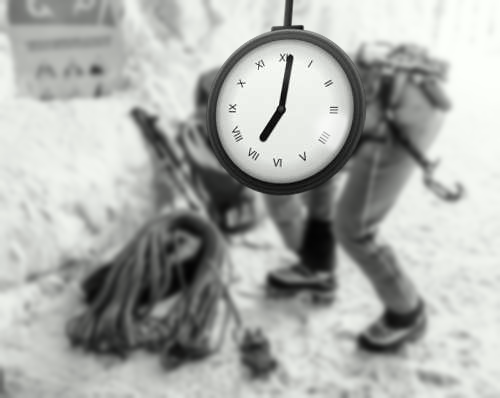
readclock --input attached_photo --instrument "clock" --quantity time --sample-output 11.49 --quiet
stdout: 7.01
